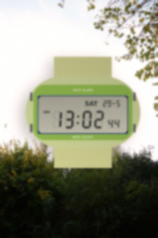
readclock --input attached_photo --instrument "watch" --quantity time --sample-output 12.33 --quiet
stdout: 13.02
